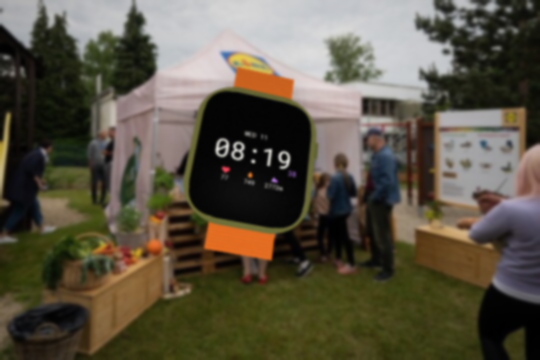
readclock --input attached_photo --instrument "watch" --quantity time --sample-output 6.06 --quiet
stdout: 8.19
